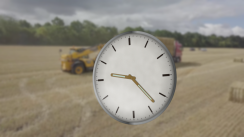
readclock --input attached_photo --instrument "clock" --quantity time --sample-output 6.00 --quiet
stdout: 9.23
